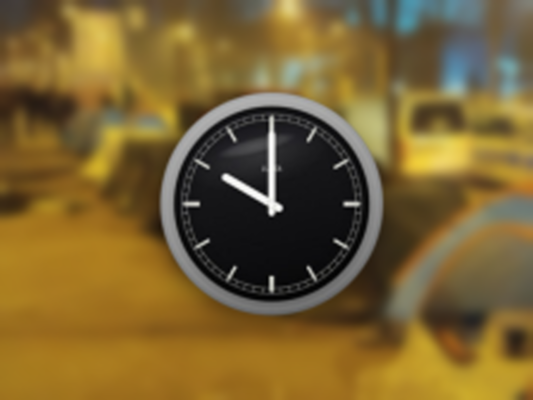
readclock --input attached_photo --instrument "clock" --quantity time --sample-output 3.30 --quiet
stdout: 10.00
